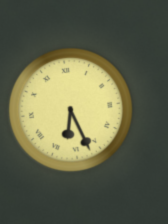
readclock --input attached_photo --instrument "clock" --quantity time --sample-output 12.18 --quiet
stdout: 6.27
